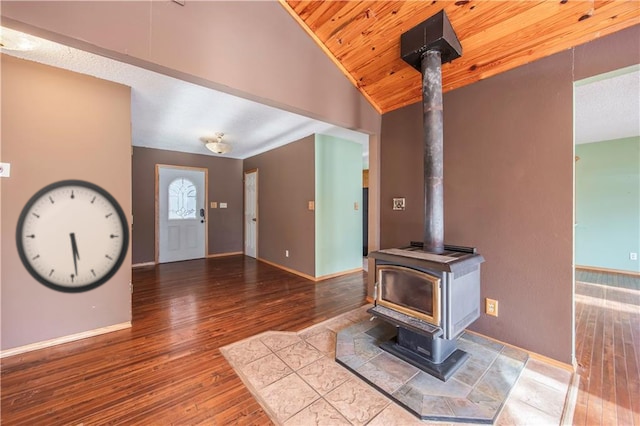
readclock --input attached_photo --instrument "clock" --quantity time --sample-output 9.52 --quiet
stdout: 5.29
